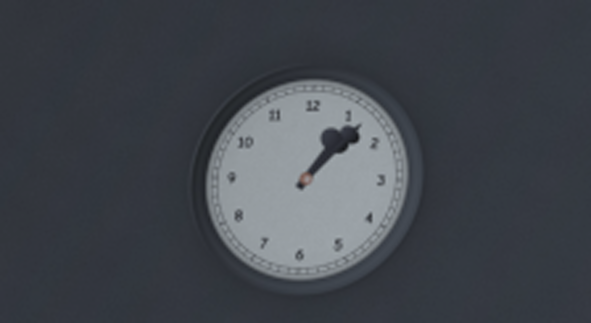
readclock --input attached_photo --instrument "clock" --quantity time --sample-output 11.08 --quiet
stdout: 1.07
